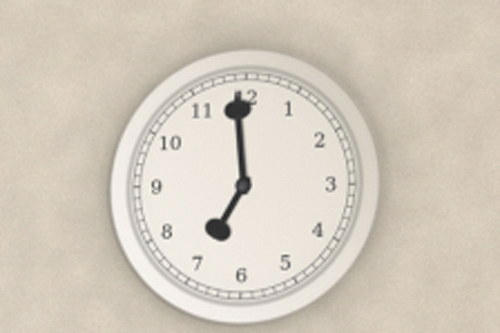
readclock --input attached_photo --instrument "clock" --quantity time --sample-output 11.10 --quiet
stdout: 6.59
